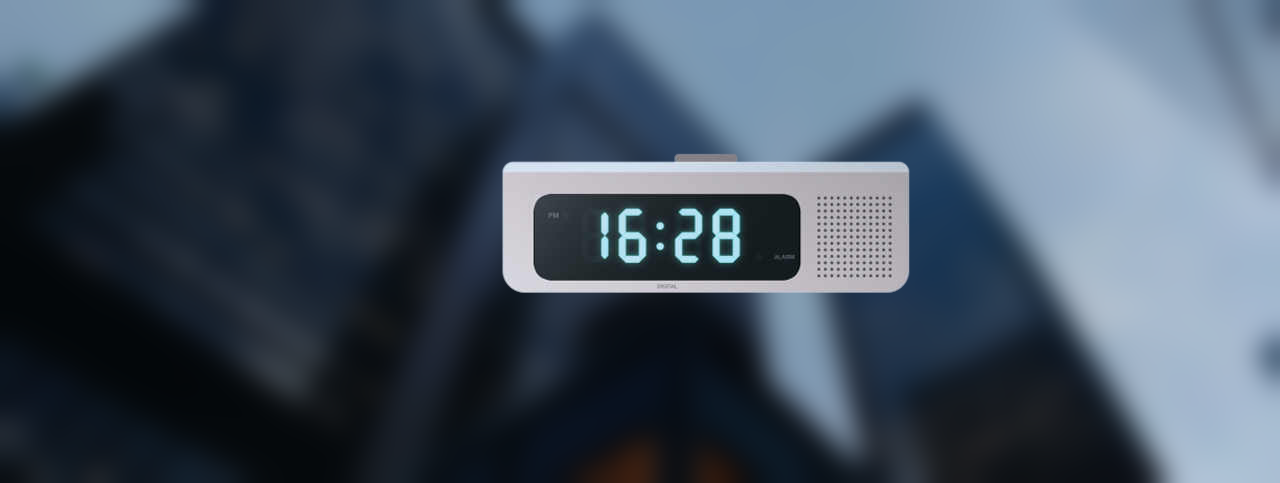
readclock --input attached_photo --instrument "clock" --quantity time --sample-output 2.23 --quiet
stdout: 16.28
